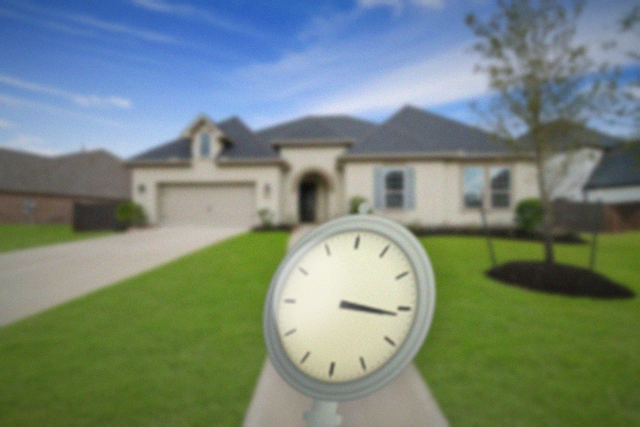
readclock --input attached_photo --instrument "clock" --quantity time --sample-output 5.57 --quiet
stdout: 3.16
